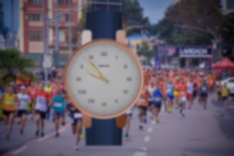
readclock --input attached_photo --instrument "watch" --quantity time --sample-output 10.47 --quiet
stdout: 9.53
